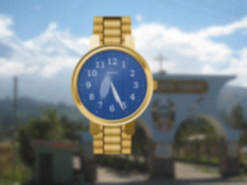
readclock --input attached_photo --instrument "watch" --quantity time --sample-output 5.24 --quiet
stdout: 5.26
